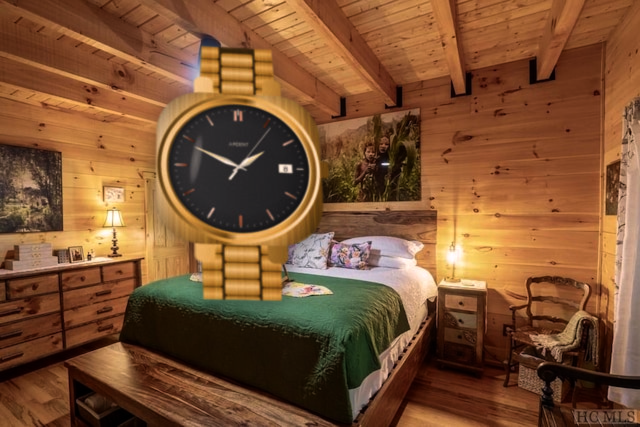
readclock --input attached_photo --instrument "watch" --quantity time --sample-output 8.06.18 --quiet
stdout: 1.49.06
